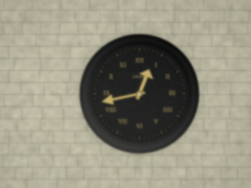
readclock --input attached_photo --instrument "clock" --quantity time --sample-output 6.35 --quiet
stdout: 12.43
